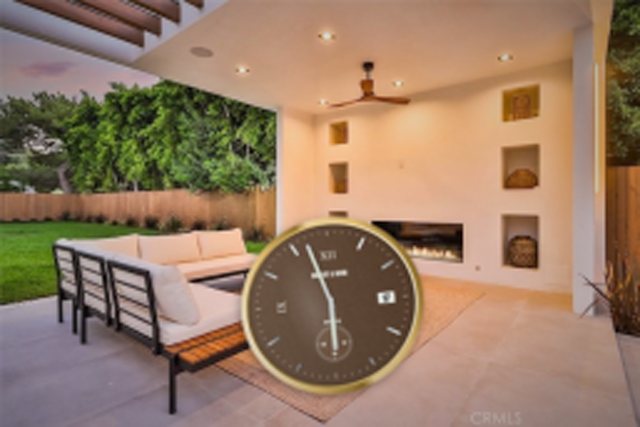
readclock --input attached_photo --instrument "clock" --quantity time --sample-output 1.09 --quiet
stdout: 5.57
